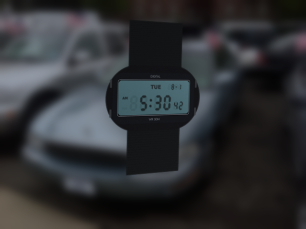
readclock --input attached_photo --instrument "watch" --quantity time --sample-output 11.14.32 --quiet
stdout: 5.30.42
